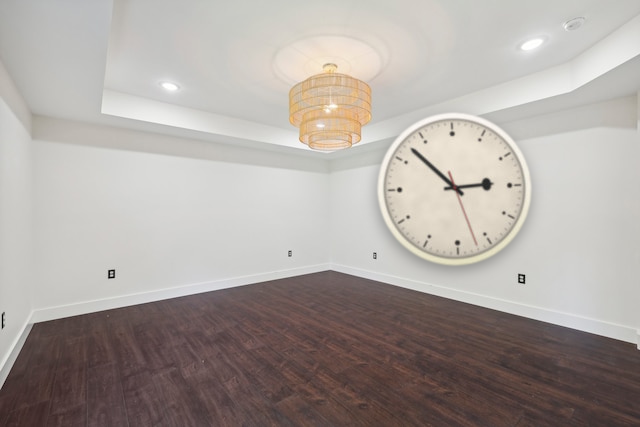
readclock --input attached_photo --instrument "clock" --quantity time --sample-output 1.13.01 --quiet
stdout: 2.52.27
